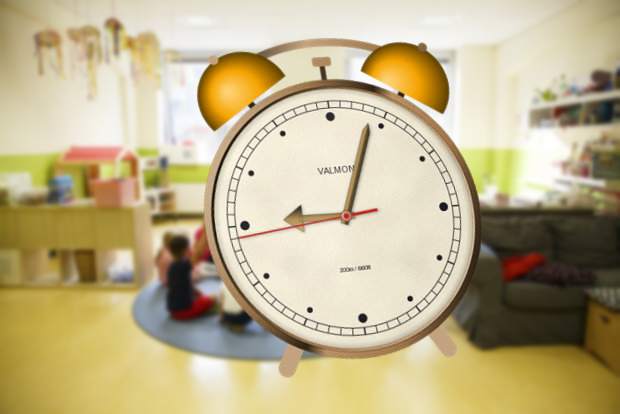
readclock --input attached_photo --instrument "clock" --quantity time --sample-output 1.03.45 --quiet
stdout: 9.03.44
